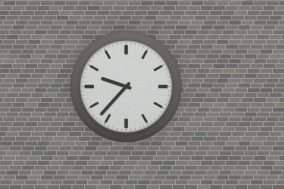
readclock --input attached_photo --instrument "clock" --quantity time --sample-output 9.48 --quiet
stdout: 9.37
